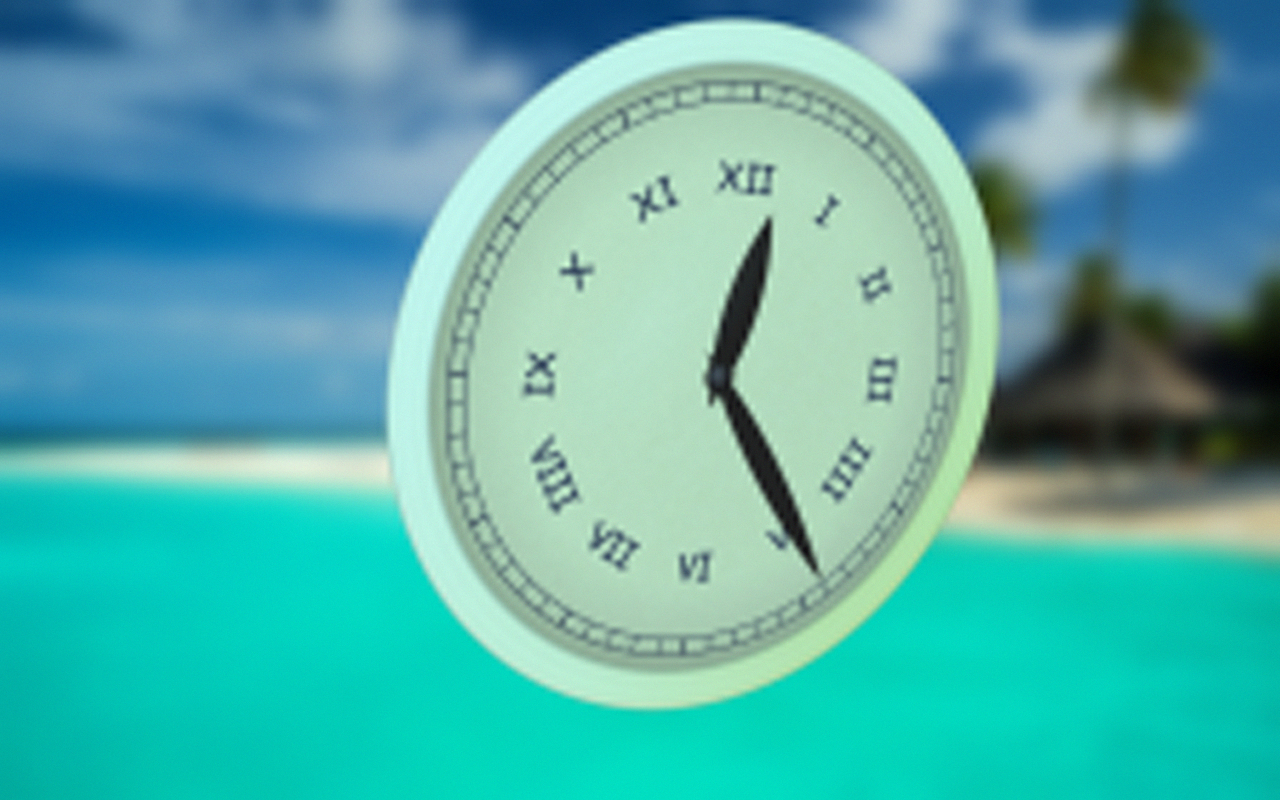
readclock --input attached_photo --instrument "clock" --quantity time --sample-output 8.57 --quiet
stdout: 12.24
